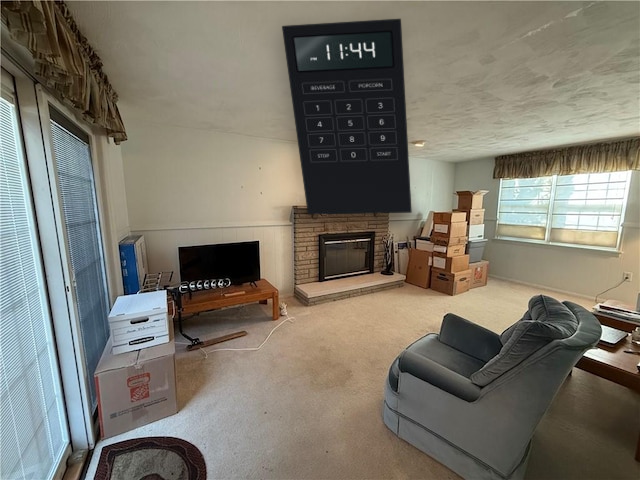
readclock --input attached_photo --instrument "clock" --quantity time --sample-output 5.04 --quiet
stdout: 11.44
